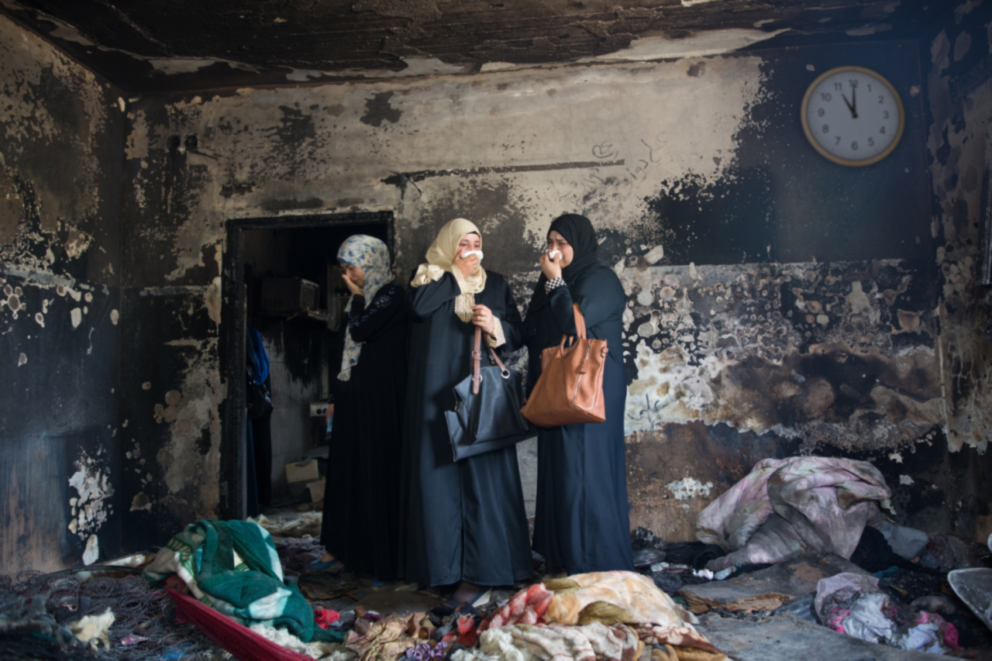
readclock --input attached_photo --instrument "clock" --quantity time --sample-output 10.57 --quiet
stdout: 11.00
